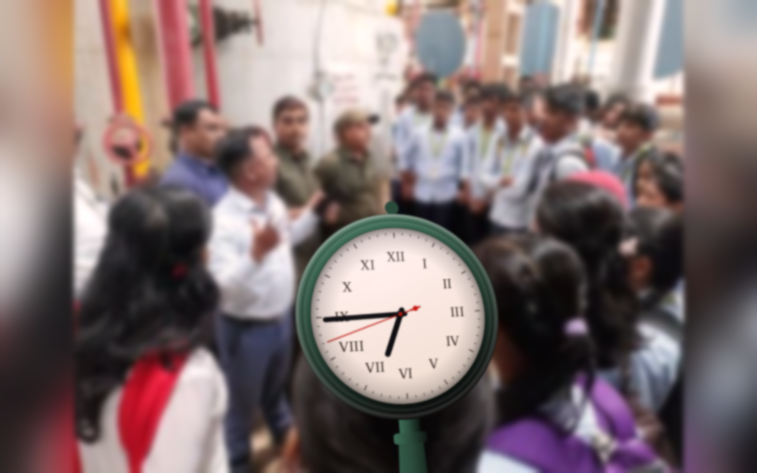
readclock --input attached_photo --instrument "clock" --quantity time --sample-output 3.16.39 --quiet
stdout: 6.44.42
